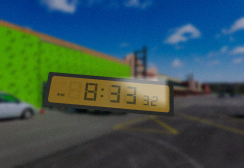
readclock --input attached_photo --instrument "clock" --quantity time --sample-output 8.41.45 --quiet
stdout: 8.33.32
